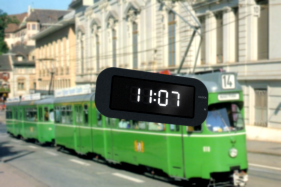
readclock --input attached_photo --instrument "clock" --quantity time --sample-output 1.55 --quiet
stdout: 11.07
